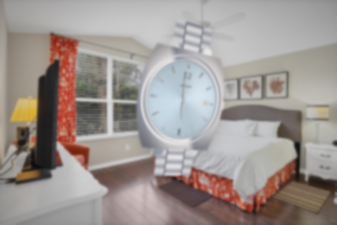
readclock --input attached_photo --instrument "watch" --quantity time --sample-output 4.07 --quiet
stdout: 5.59
